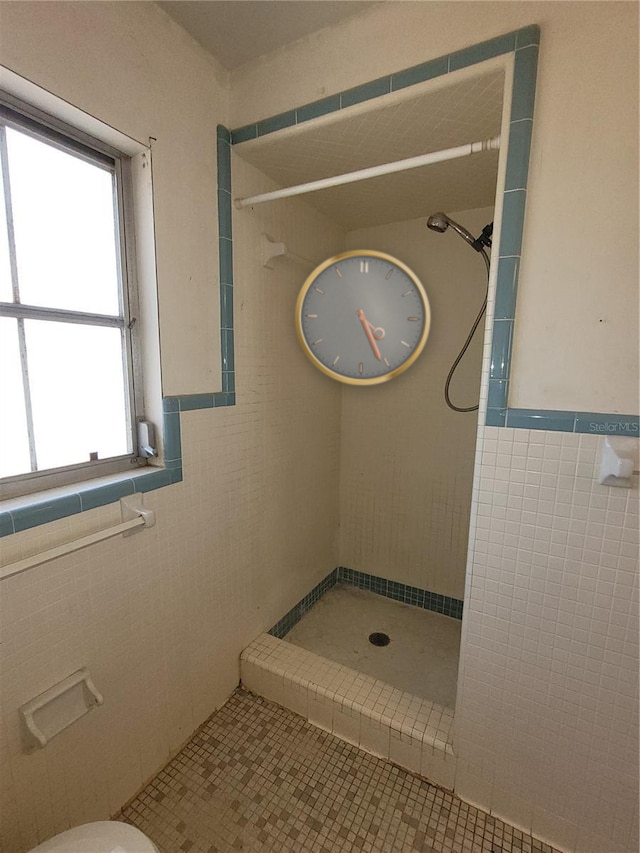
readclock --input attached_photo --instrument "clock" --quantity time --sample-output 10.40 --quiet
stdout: 4.26
